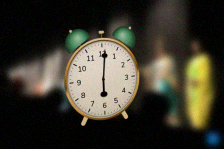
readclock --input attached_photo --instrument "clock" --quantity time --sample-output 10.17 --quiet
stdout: 6.01
